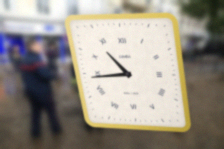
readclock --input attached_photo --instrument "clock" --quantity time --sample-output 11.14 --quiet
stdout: 10.44
